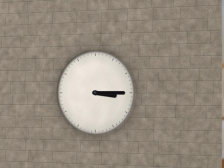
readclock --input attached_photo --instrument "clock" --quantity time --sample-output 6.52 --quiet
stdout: 3.15
